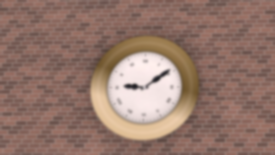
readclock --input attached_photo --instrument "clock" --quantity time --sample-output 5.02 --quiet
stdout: 9.09
